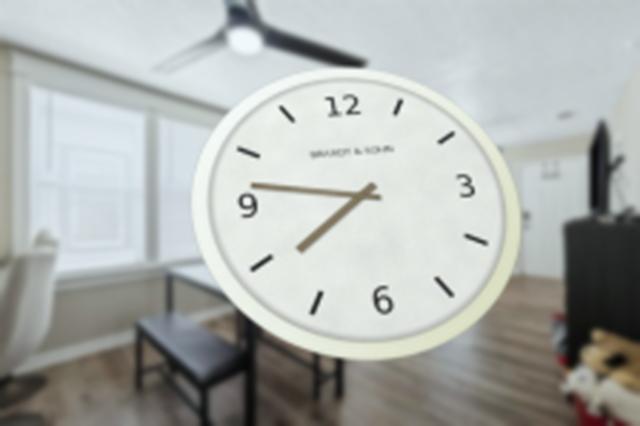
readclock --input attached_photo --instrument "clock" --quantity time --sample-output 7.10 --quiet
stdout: 7.47
